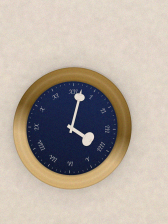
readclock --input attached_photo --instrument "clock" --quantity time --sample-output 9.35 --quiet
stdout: 4.02
